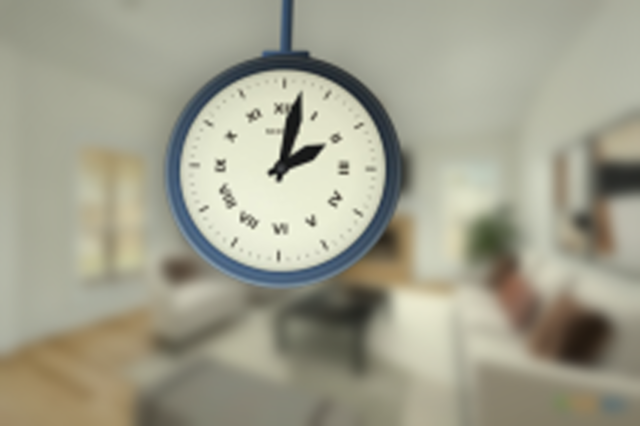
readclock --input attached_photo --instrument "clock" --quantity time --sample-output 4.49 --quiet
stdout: 2.02
